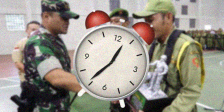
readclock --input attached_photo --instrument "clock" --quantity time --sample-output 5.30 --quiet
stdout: 12.36
